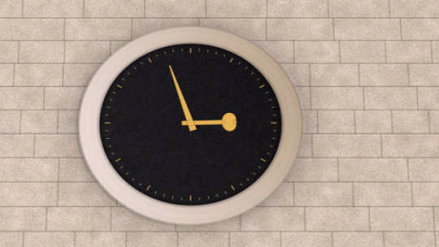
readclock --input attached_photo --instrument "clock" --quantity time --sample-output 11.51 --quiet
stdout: 2.57
